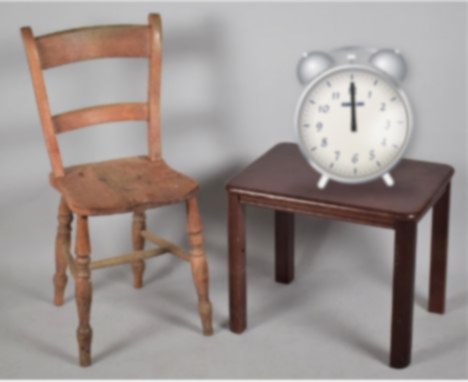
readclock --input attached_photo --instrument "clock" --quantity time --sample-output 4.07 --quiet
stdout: 12.00
